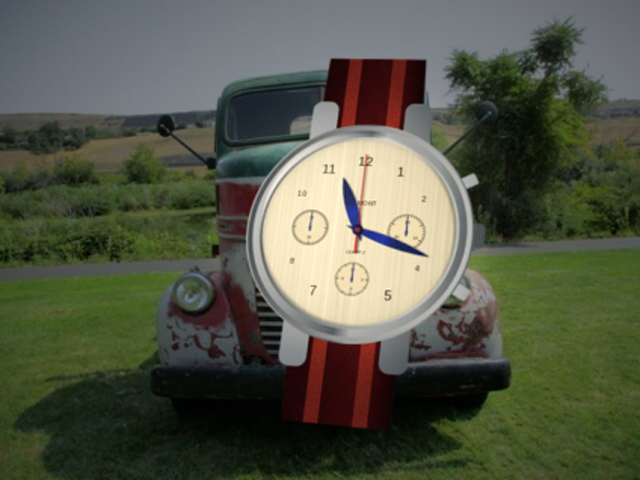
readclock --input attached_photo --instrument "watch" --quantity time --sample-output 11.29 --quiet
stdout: 11.18
